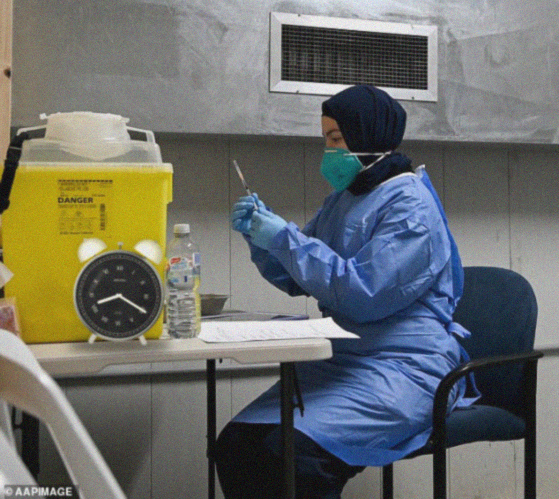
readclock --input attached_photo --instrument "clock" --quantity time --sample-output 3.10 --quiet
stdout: 8.20
